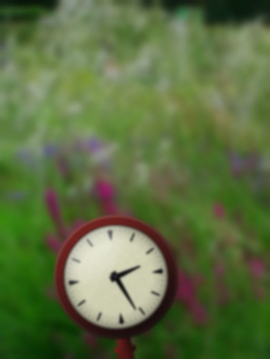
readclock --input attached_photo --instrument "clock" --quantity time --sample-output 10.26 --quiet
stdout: 2.26
